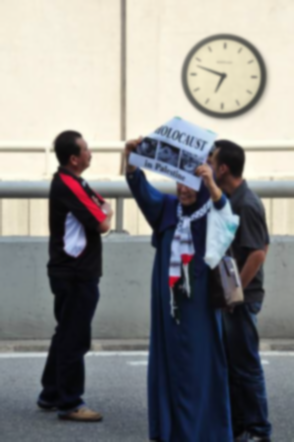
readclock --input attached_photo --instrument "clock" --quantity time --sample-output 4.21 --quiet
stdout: 6.48
